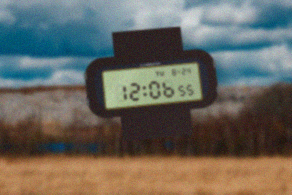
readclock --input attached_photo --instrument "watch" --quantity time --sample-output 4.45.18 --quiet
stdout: 12.06.55
